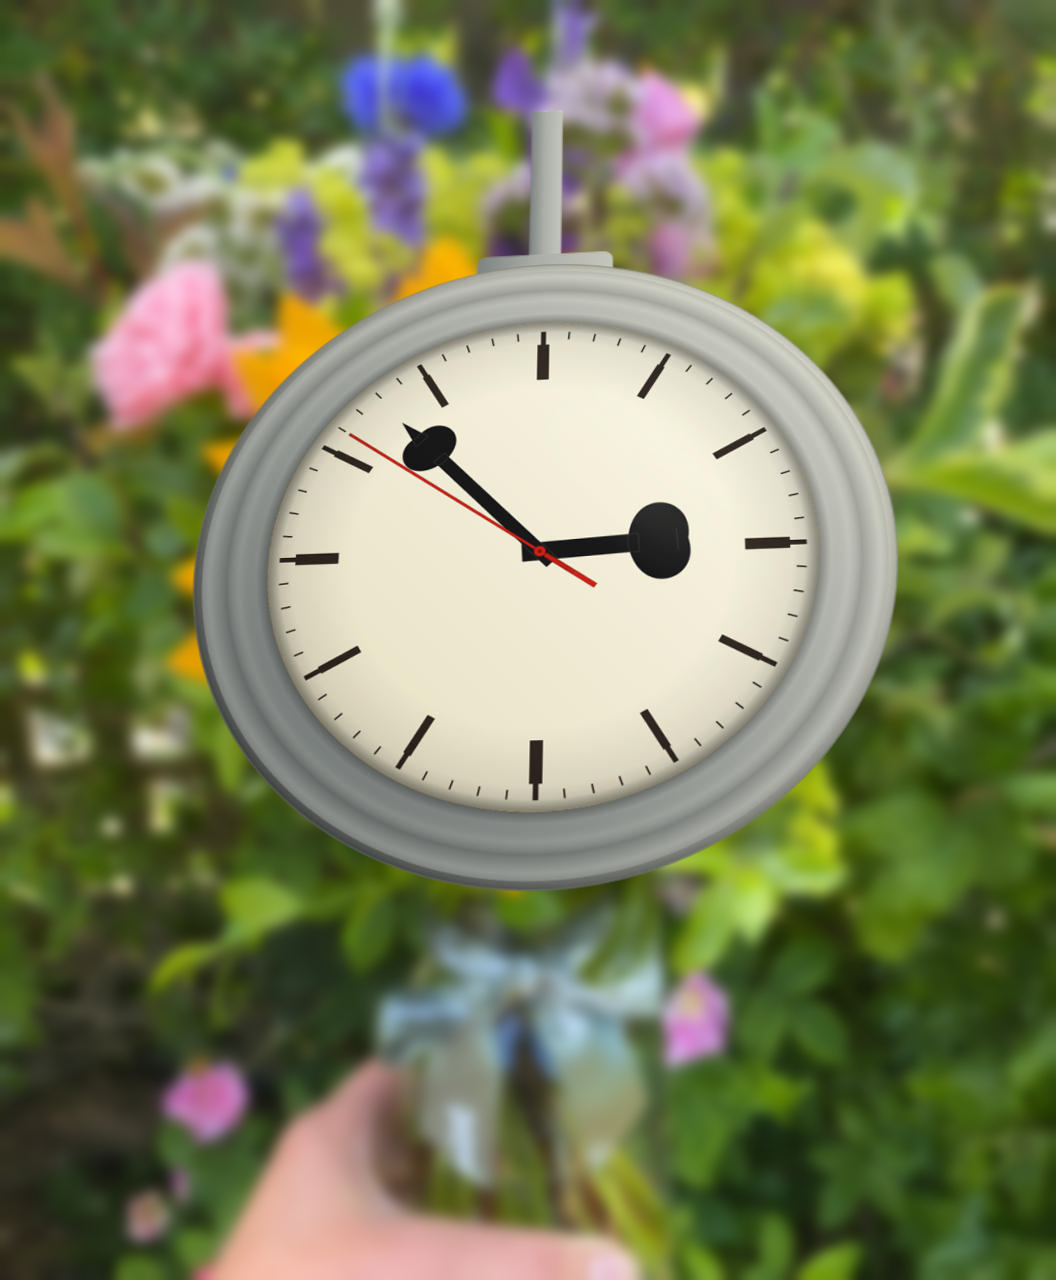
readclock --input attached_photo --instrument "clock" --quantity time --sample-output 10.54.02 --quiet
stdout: 2.52.51
